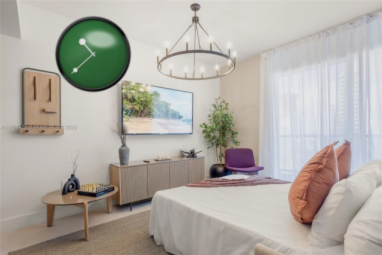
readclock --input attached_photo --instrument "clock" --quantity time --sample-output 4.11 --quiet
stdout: 10.38
